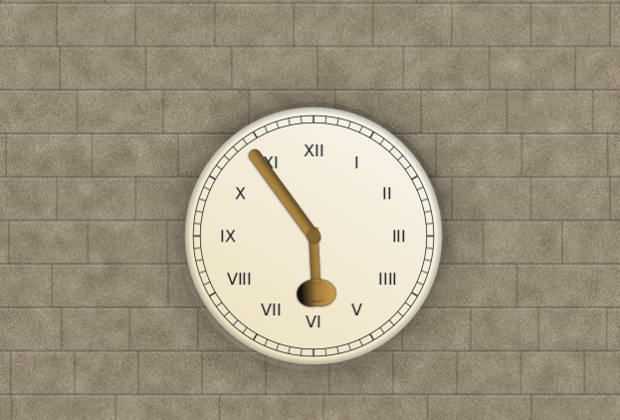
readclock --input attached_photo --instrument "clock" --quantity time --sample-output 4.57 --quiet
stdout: 5.54
